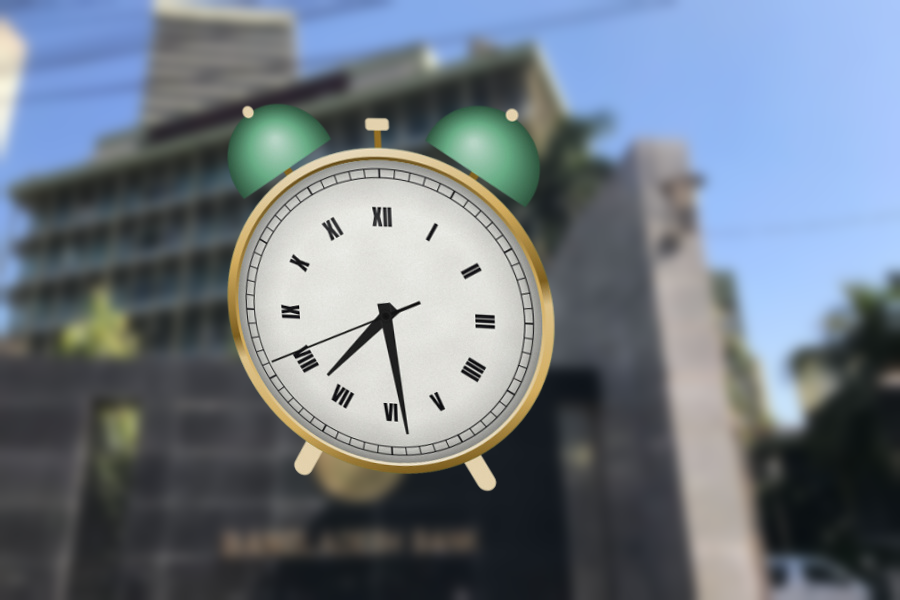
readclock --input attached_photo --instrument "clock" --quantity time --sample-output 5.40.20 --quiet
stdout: 7.28.41
